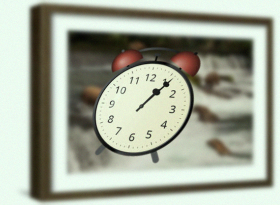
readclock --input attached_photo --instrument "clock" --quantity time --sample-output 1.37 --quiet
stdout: 1.06
